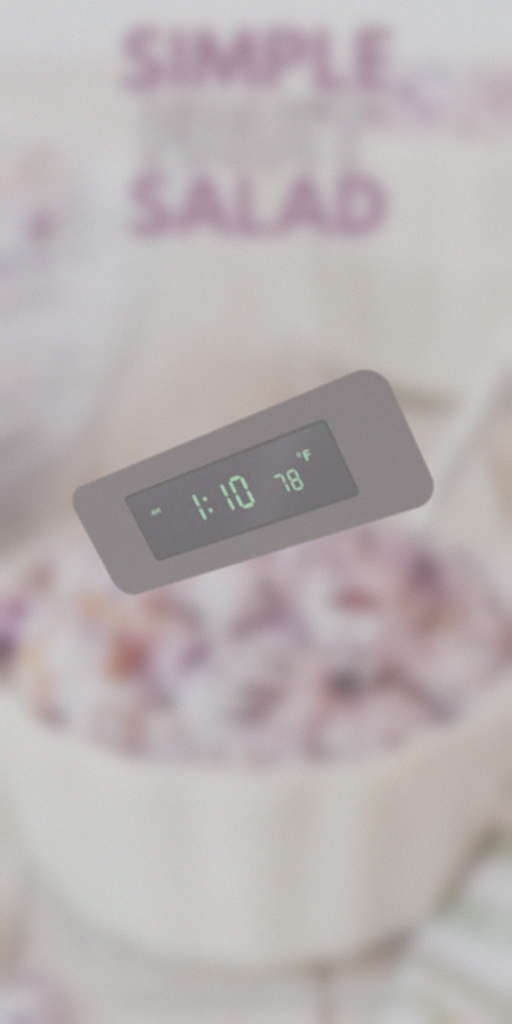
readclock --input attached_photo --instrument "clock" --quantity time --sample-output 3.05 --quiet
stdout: 1.10
